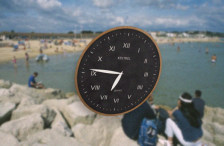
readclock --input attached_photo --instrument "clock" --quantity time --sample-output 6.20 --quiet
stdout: 6.46
